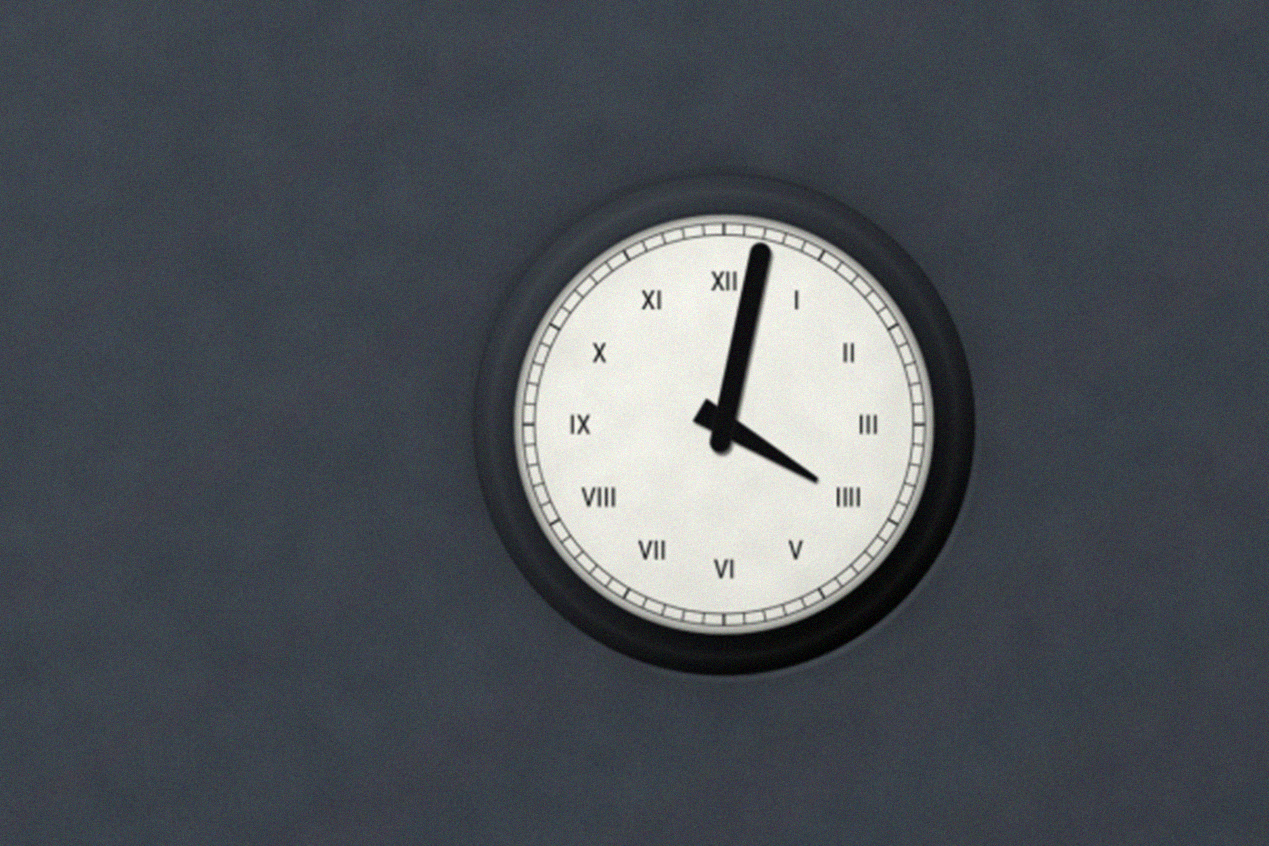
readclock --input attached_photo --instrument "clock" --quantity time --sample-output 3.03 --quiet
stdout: 4.02
